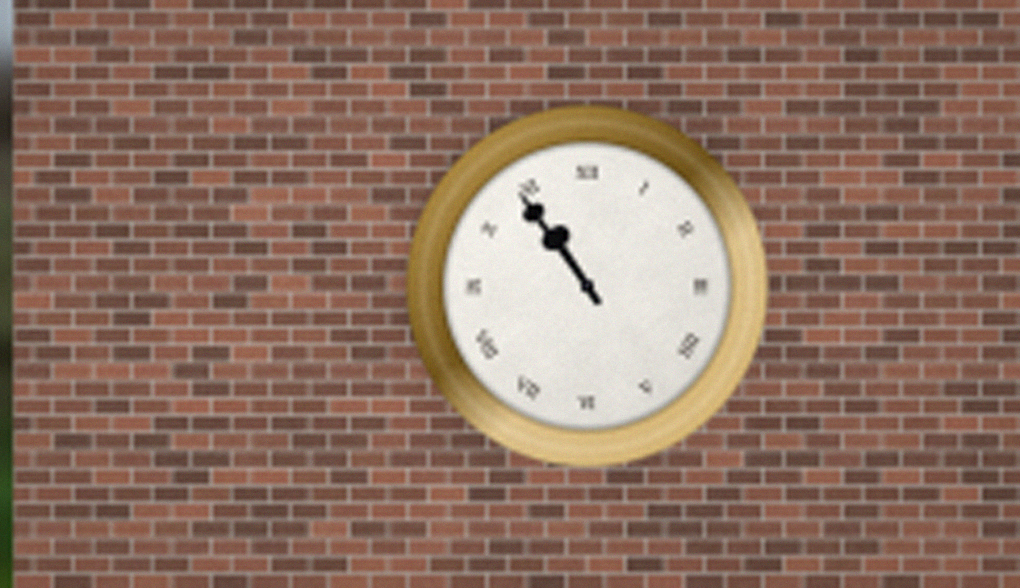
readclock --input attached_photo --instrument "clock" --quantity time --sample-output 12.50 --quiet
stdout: 10.54
